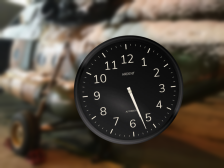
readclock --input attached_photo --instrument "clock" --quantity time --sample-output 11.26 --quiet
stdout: 5.27
